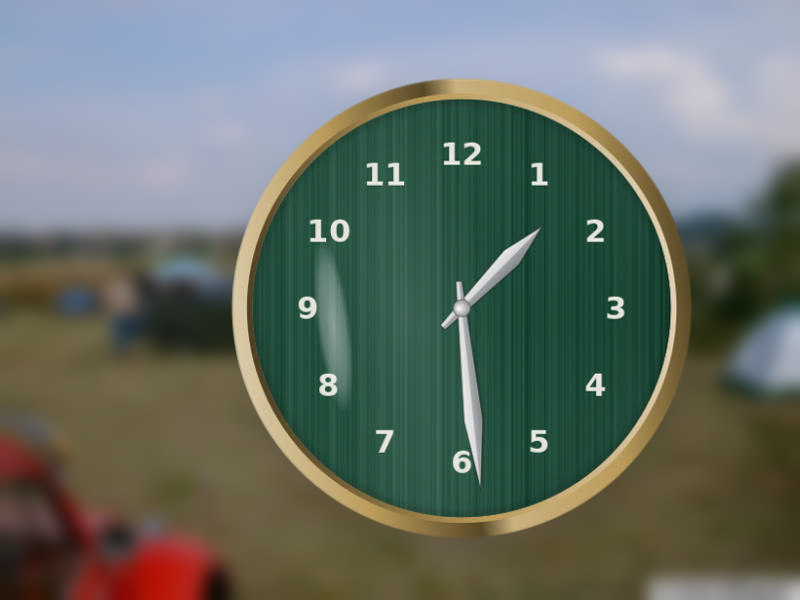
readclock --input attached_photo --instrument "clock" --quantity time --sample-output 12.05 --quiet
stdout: 1.29
